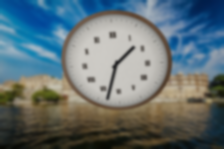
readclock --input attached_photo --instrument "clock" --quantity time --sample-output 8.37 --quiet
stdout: 1.33
